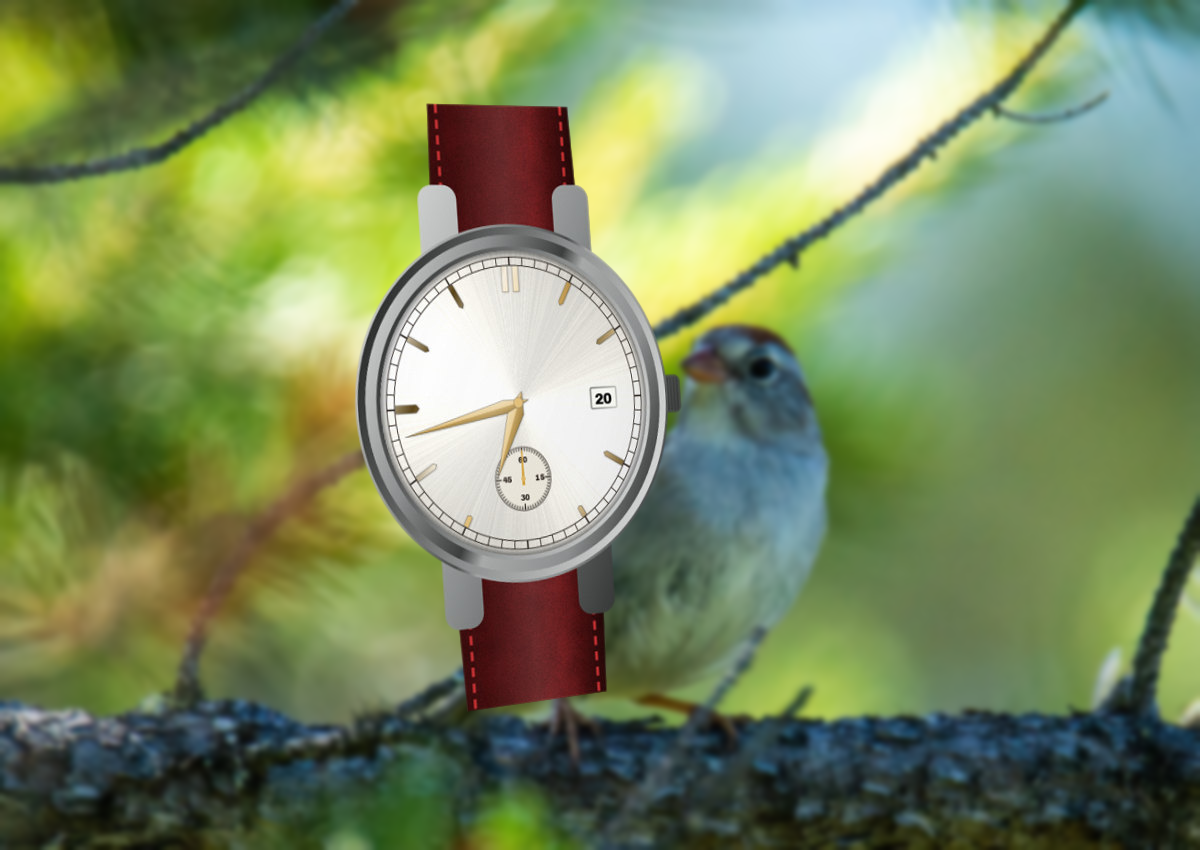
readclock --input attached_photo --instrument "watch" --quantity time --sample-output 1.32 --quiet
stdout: 6.43
